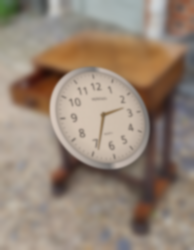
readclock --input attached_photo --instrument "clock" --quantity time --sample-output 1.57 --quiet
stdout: 2.34
